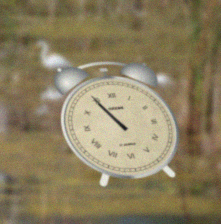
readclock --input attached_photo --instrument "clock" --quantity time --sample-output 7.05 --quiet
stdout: 10.55
